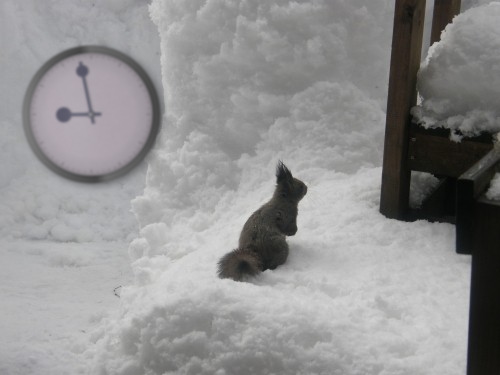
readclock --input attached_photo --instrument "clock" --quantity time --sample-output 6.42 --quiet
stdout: 8.58
